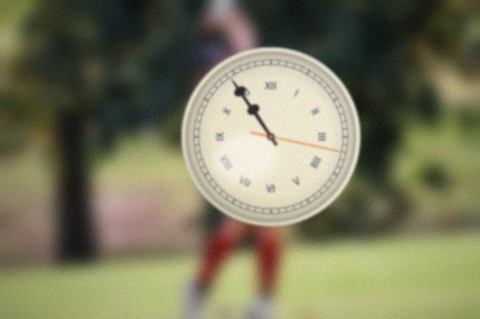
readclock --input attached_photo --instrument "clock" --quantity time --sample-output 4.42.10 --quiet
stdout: 10.54.17
